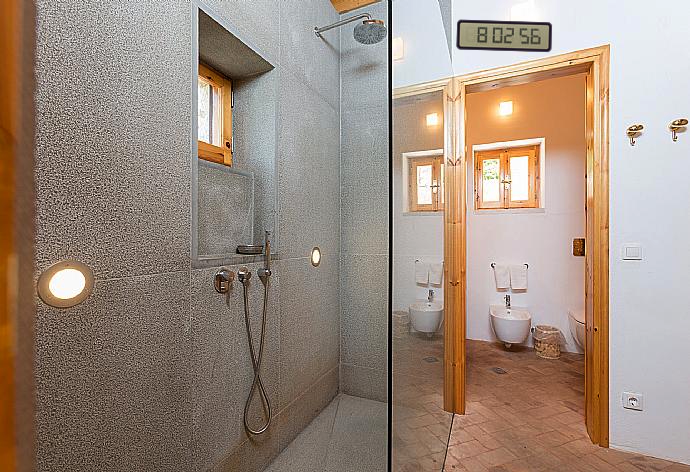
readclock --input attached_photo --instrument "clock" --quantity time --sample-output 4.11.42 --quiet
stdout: 8.02.56
